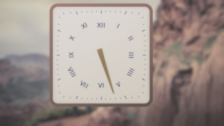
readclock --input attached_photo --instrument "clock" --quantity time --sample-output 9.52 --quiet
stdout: 5.27
